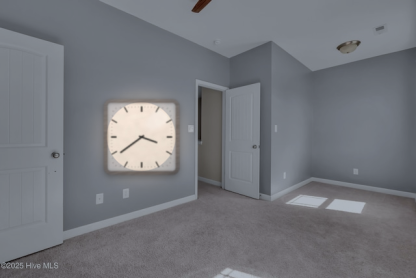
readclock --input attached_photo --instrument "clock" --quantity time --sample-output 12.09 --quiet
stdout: 3.39
